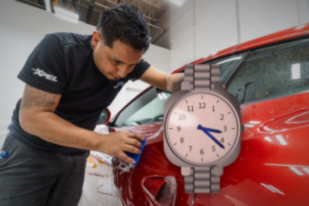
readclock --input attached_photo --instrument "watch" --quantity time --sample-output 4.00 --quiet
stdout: 3.22
